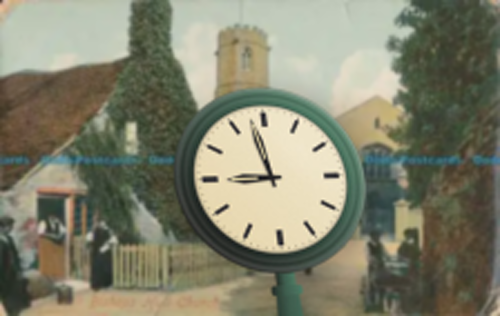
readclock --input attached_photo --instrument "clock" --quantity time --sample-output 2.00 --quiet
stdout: 8.58
